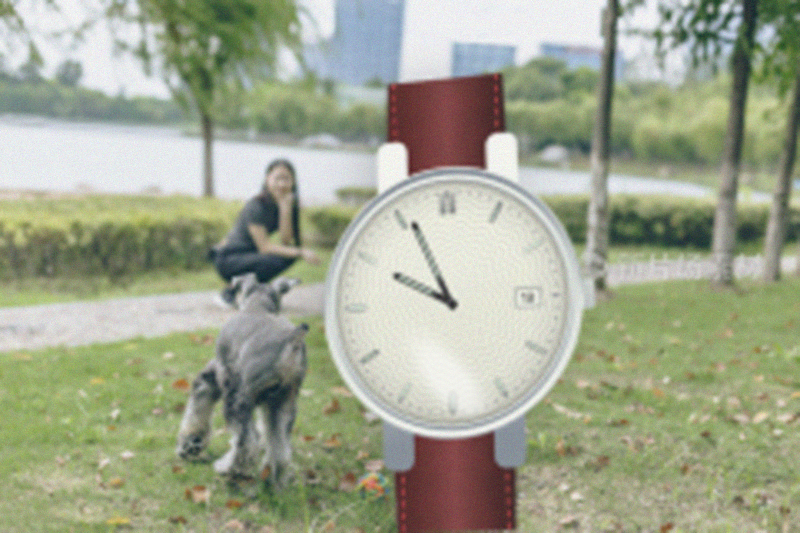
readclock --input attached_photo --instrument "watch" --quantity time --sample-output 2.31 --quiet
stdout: 9.56
